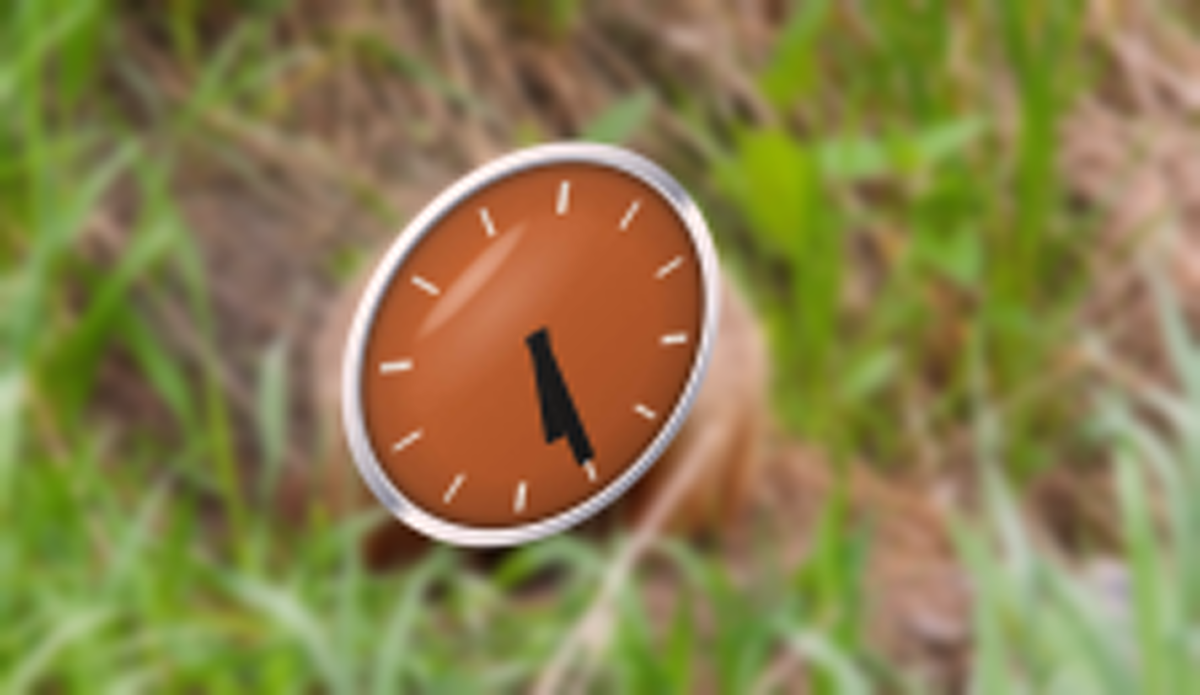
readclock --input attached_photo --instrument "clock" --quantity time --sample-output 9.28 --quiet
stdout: 5.25
